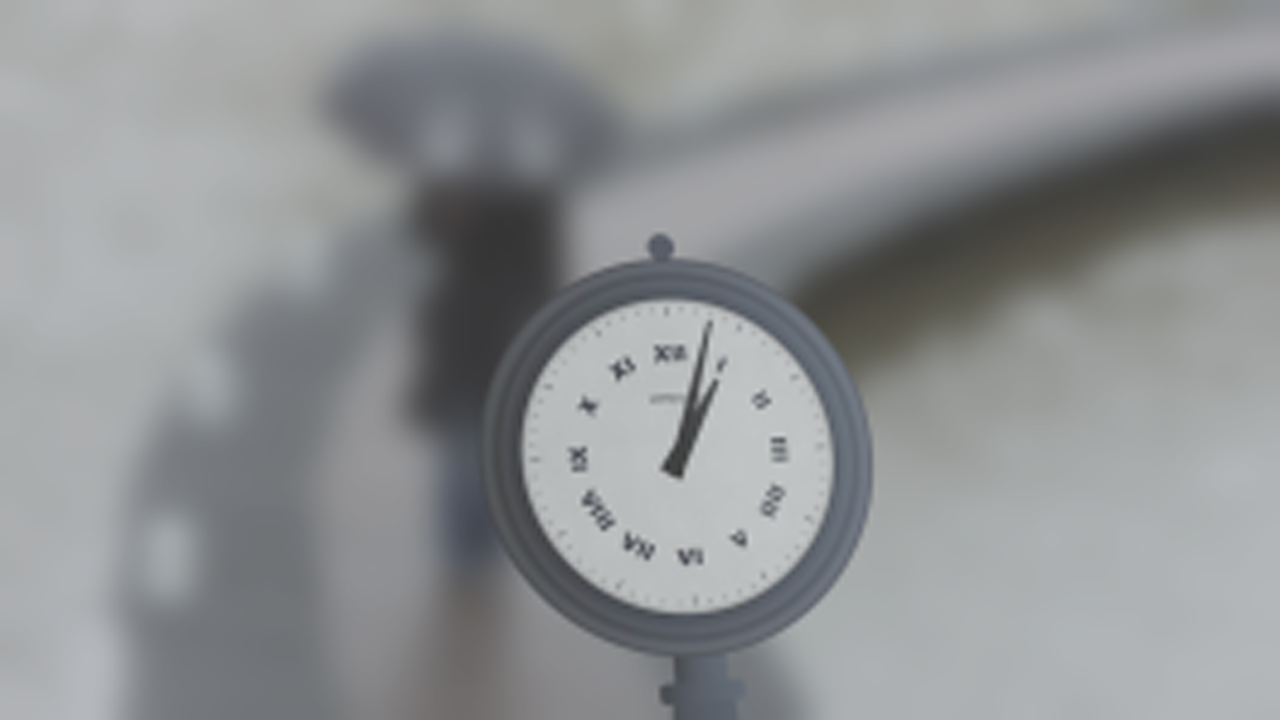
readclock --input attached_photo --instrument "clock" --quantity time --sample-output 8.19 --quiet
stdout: 1.03
